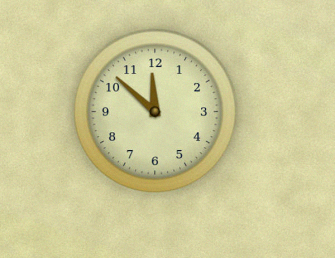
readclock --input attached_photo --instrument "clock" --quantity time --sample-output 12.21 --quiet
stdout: 11.52
